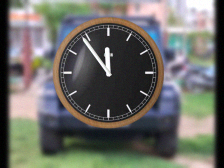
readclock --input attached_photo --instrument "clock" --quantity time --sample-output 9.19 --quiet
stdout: 11.54
